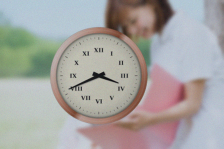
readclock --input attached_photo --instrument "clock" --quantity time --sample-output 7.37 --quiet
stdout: 3.41
